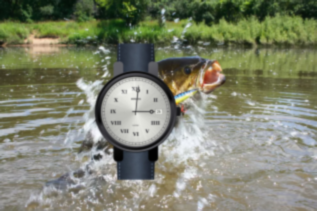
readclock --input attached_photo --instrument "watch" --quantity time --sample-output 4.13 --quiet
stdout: 3.01
